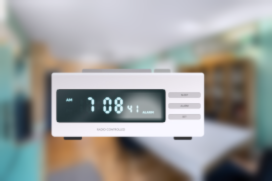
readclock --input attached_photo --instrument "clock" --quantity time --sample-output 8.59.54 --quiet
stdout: 7.08.41
